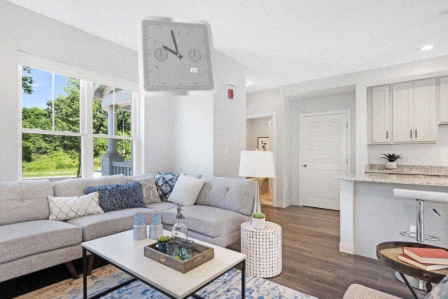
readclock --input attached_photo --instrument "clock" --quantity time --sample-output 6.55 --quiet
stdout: 9.58
